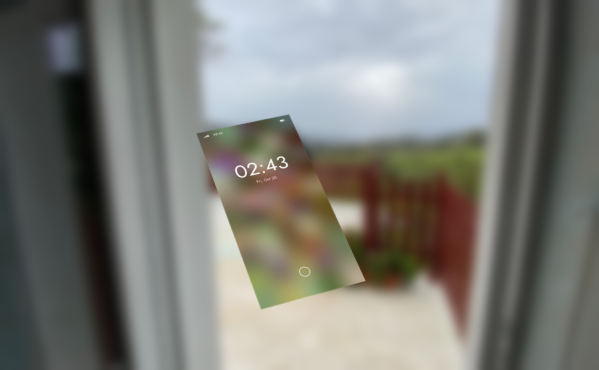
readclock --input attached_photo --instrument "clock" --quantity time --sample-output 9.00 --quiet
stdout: 2.43
